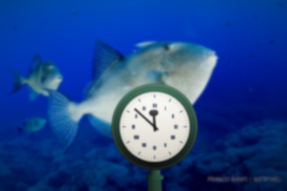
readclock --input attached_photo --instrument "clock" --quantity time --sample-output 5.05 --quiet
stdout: 11.52
